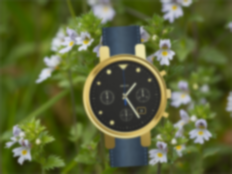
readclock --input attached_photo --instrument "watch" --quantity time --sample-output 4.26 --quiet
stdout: 1.25
